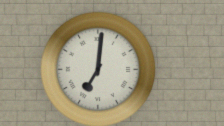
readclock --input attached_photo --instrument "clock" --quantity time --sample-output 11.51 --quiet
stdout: 7.01
